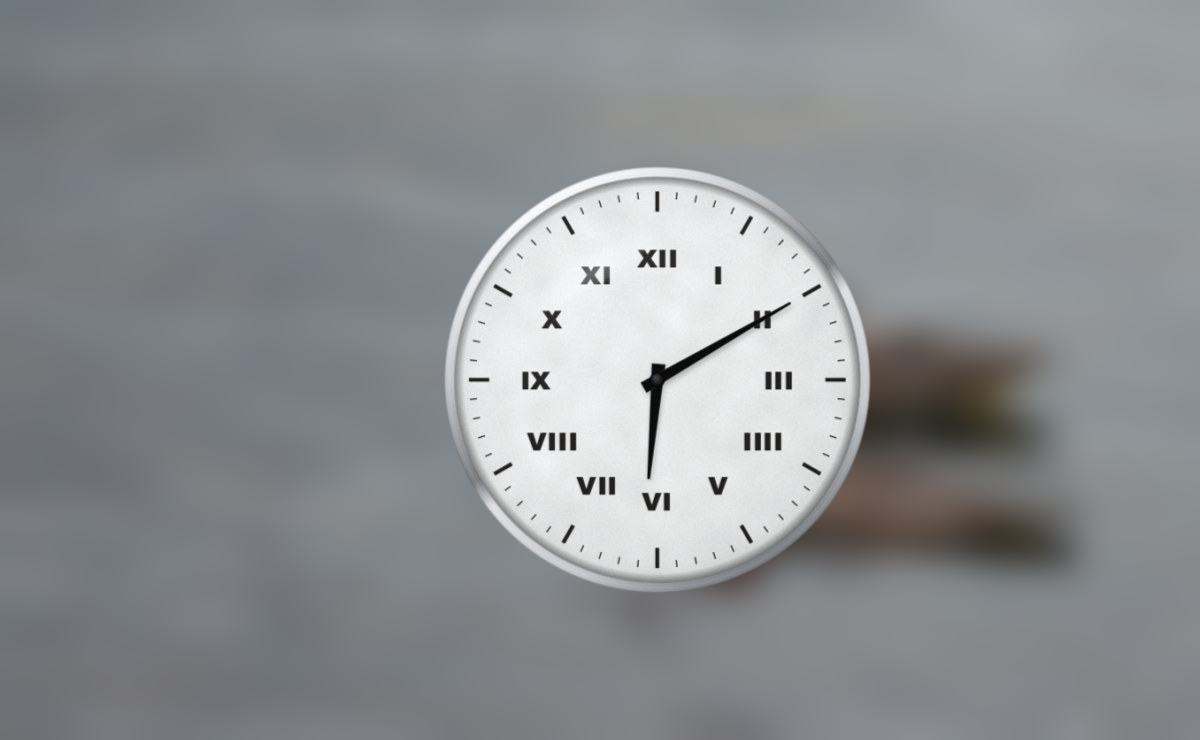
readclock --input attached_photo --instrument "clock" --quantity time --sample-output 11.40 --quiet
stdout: 6.10
